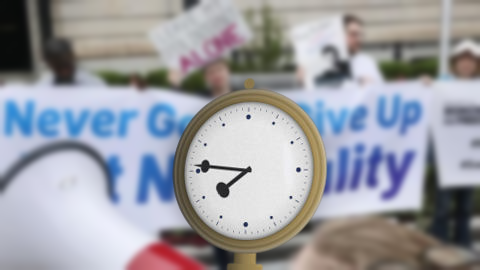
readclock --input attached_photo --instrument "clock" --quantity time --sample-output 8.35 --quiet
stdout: 7.46
